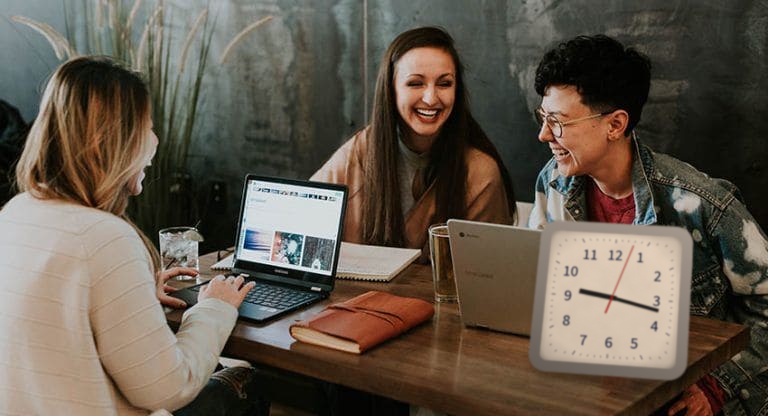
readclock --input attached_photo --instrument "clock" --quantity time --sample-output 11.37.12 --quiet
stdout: 9.17.03
